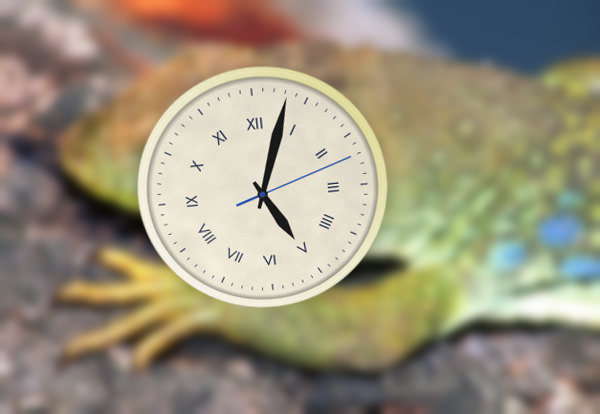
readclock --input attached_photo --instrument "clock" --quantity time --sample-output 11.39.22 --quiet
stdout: 5.03.12
